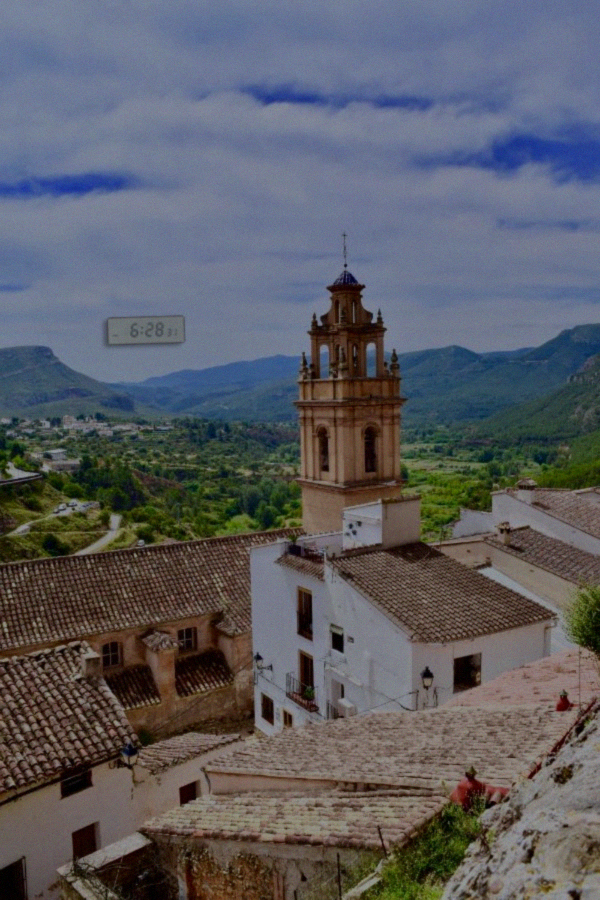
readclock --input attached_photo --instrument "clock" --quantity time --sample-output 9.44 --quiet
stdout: 6.28
